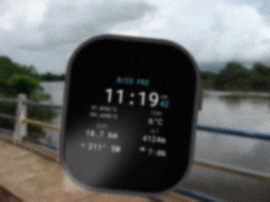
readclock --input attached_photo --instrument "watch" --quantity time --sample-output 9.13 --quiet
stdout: 11.19
